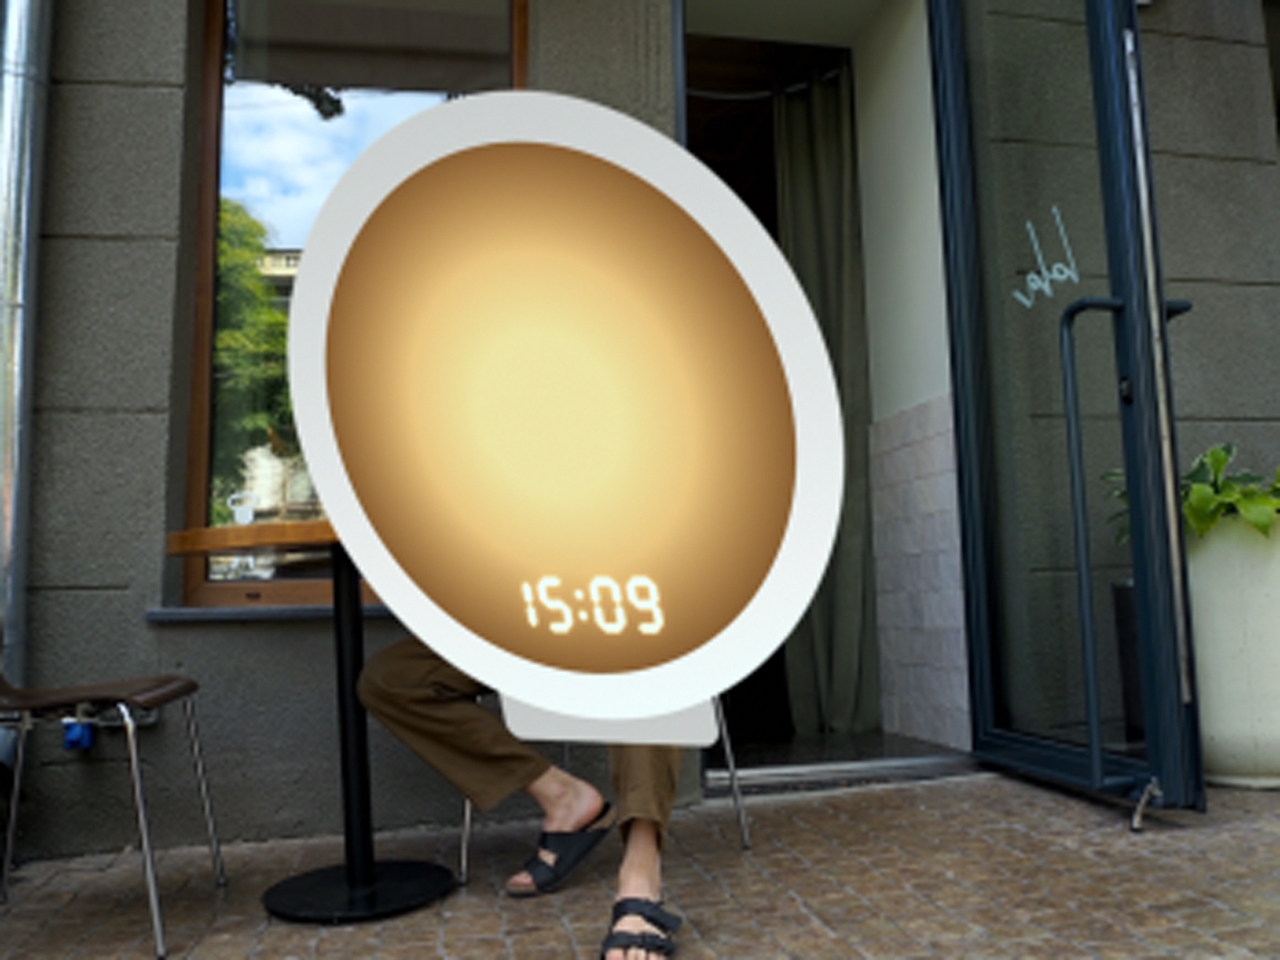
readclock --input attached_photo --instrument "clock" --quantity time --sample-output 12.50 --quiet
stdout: 15.09
